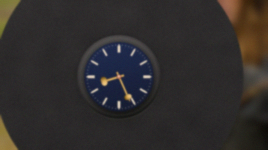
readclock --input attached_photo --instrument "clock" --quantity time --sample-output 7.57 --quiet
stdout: 8.26
